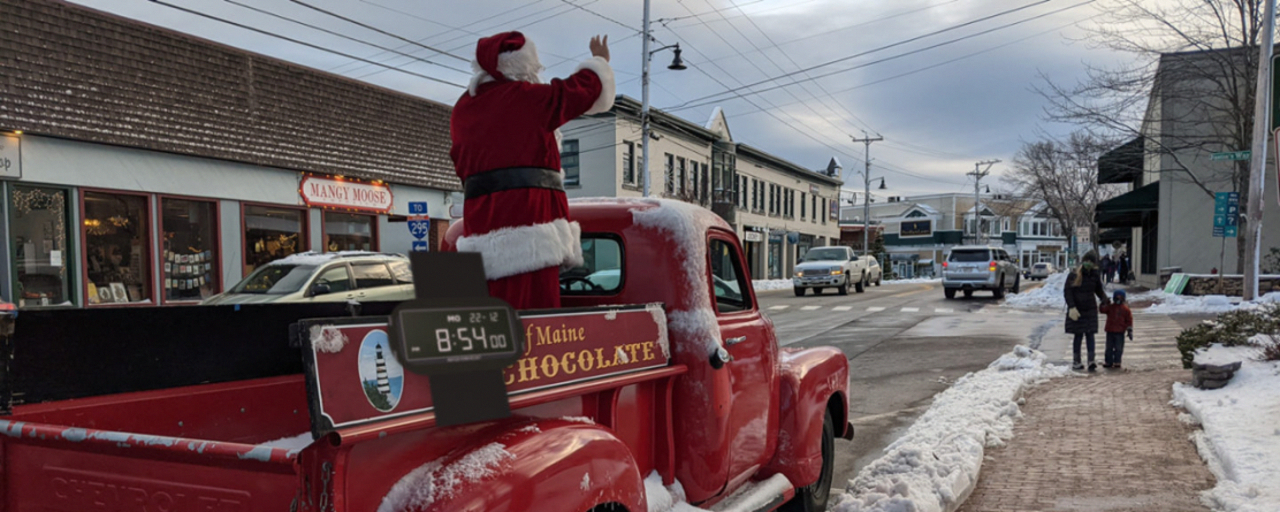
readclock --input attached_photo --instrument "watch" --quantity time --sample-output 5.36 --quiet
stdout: 8.54
